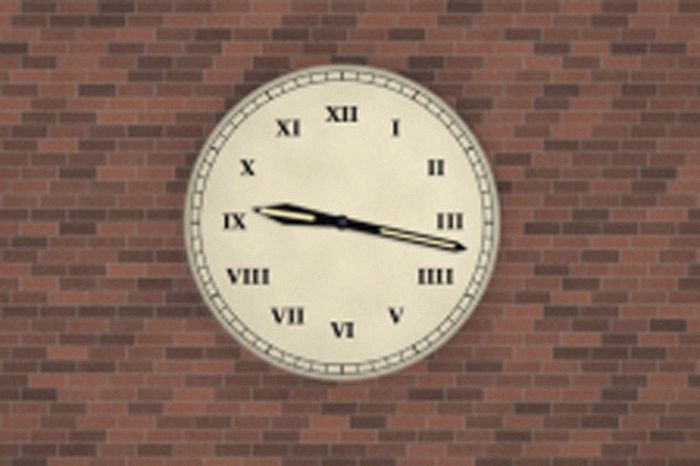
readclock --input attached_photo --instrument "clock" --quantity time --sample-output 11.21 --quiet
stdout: 9.17
